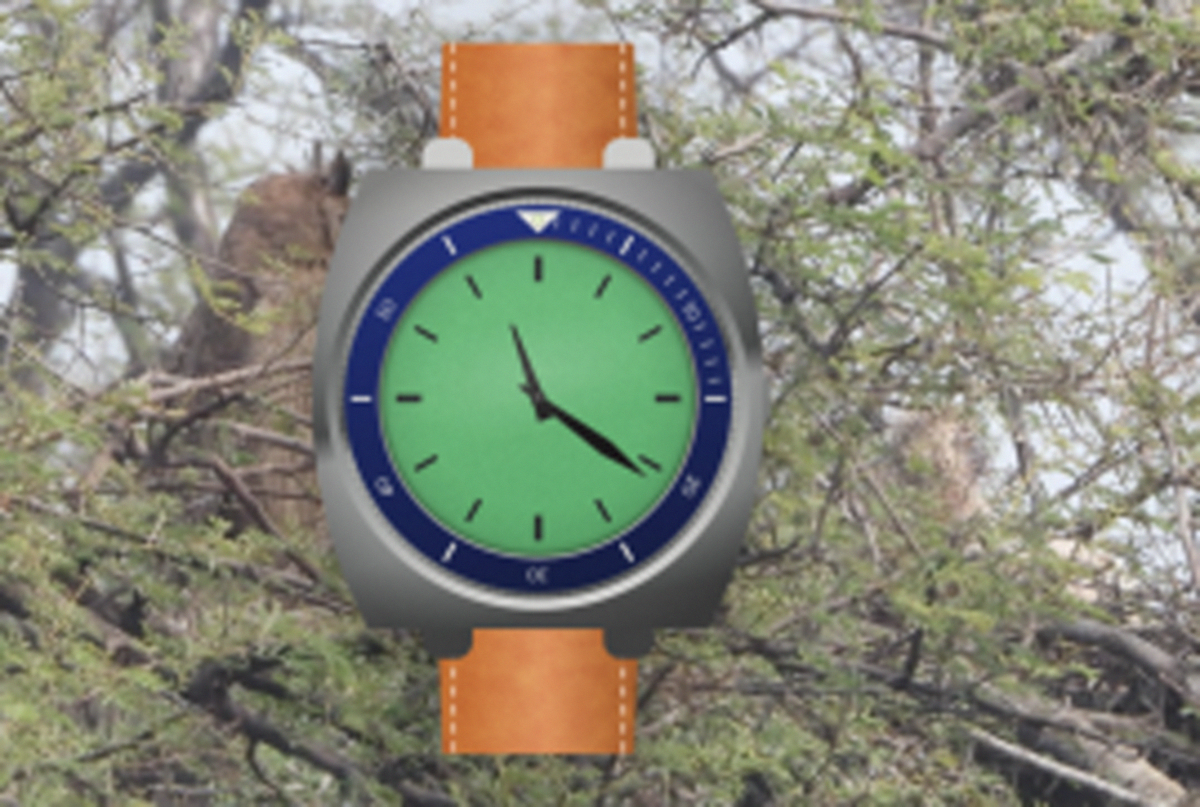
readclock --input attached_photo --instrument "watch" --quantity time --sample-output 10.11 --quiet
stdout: 11.21
